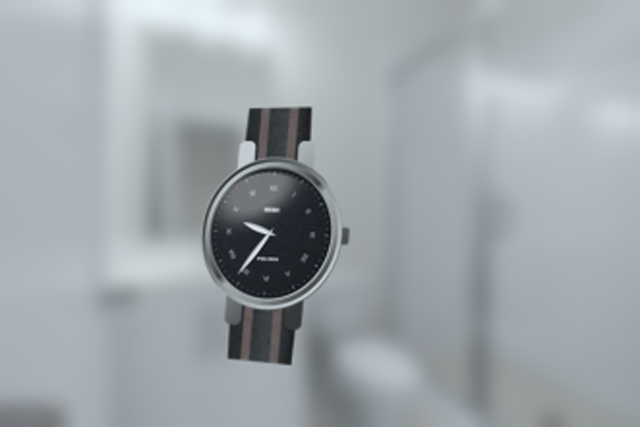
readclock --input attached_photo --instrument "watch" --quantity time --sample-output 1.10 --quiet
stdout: 9.36
